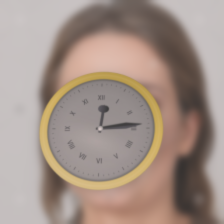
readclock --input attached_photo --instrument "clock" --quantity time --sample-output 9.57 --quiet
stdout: 12.14
